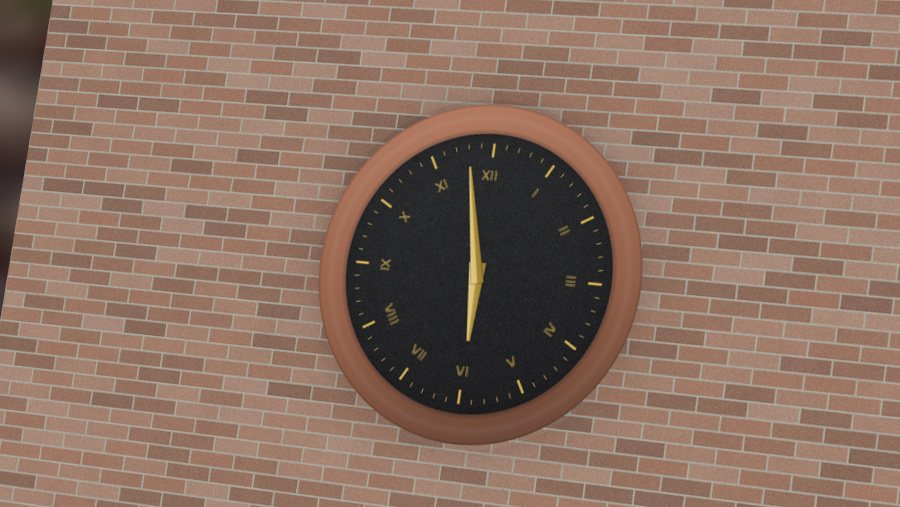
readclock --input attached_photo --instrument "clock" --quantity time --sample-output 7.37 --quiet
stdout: 5.58
